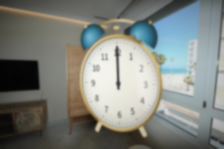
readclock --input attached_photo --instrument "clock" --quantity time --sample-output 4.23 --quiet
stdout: 12.00
